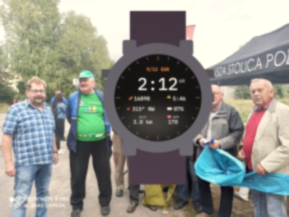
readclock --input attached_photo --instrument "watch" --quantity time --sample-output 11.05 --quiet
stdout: 2.12
